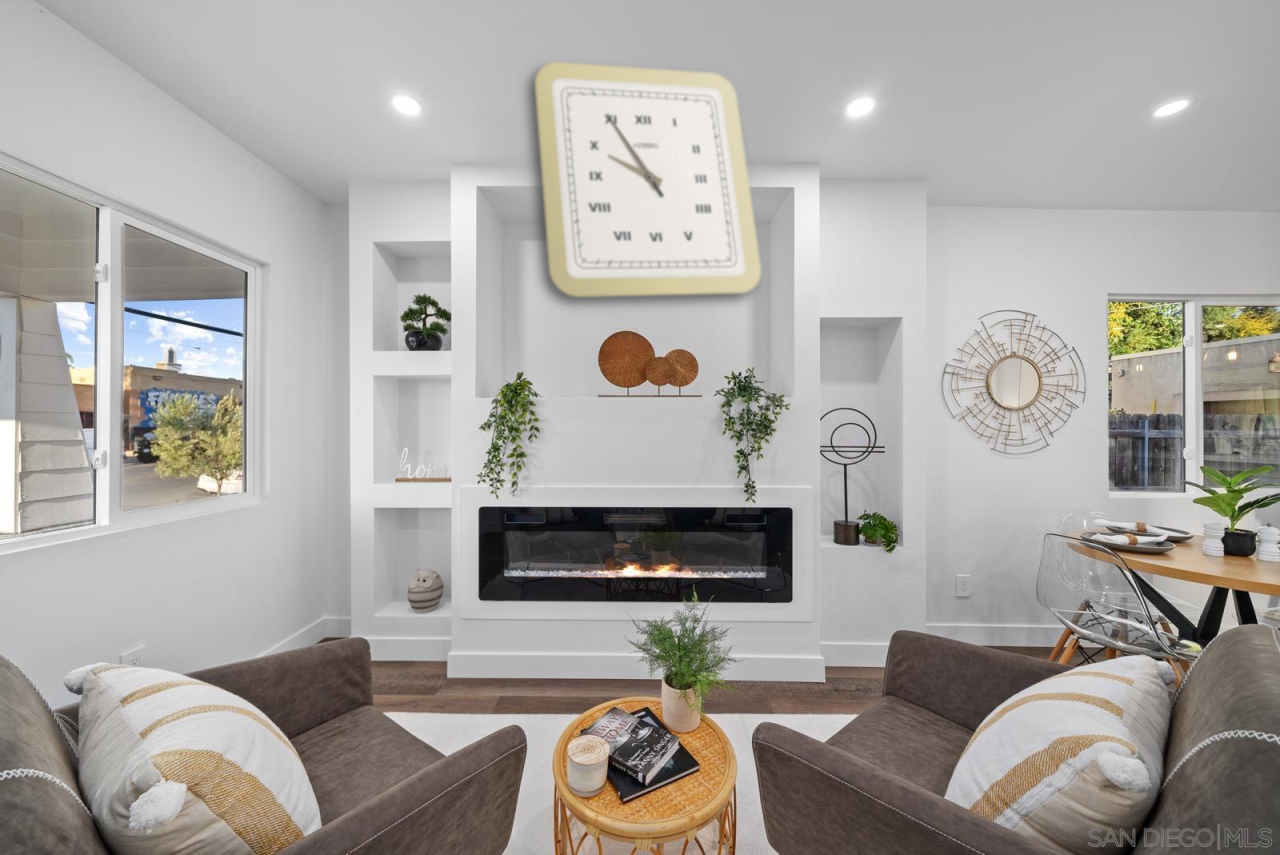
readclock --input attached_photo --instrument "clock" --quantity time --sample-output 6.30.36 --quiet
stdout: 9.54.55
